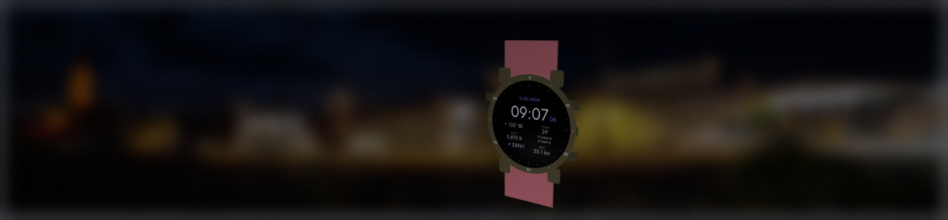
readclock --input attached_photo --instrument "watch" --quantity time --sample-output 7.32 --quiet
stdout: 9.07
